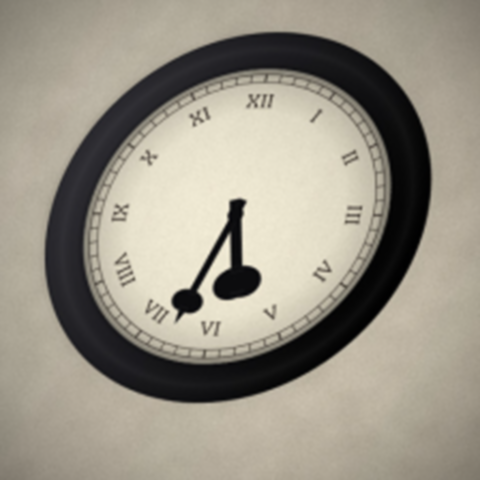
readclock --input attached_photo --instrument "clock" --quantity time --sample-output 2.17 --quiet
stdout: 5.33
